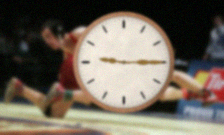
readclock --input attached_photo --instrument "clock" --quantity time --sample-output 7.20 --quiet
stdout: 9.15
